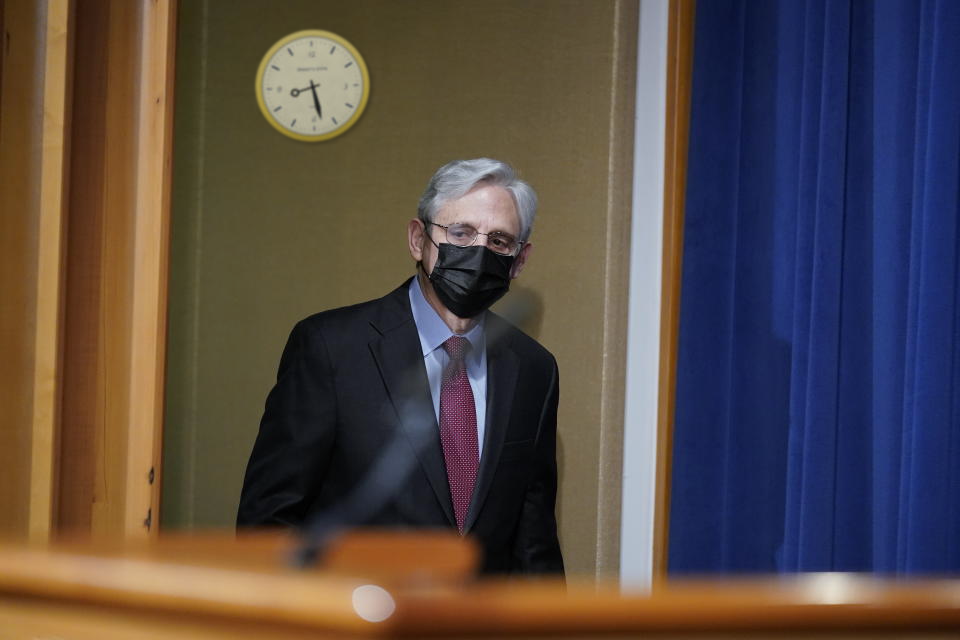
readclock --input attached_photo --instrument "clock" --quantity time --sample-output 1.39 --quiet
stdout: 8.28
